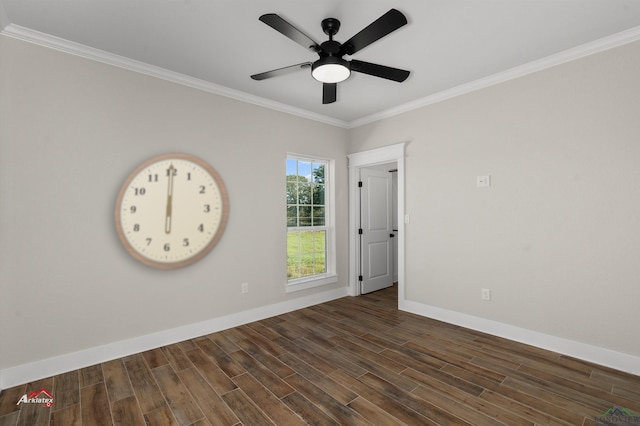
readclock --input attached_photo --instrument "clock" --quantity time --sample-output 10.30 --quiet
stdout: 6.00
